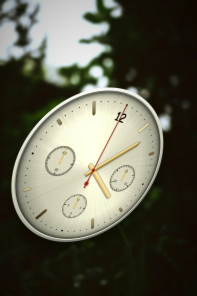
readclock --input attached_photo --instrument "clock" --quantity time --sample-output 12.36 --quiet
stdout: 4.07
